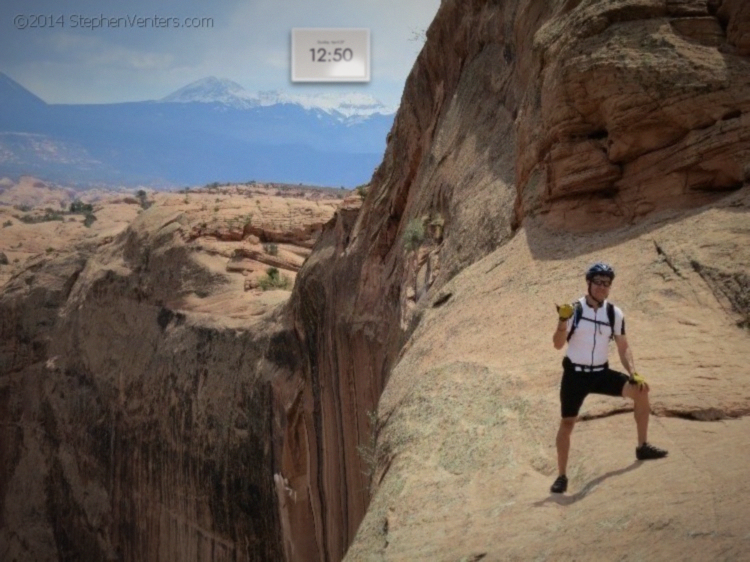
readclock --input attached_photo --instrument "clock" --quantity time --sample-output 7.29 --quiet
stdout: 12.50
